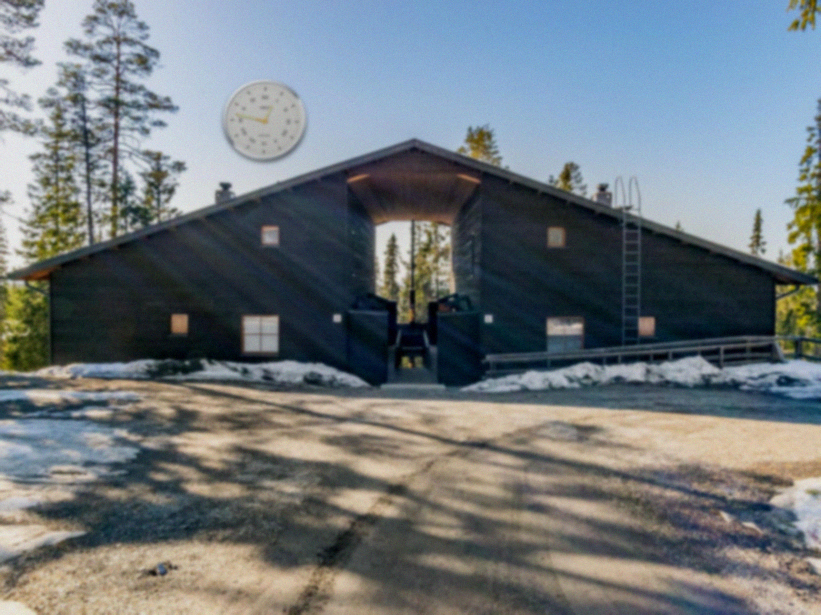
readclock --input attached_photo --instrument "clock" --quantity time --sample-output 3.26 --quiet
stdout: 12.47
